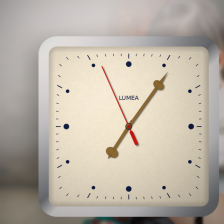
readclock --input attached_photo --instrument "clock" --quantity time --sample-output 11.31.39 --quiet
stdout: 7.05.56
